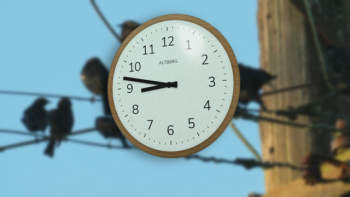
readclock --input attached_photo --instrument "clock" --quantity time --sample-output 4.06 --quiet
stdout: 8.47
